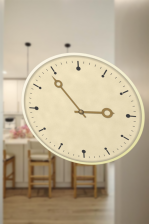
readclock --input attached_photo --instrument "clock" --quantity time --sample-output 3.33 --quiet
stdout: 2.54
